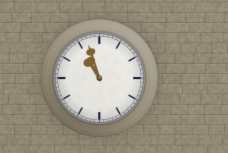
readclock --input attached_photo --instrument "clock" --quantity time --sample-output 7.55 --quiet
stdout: 10.57
